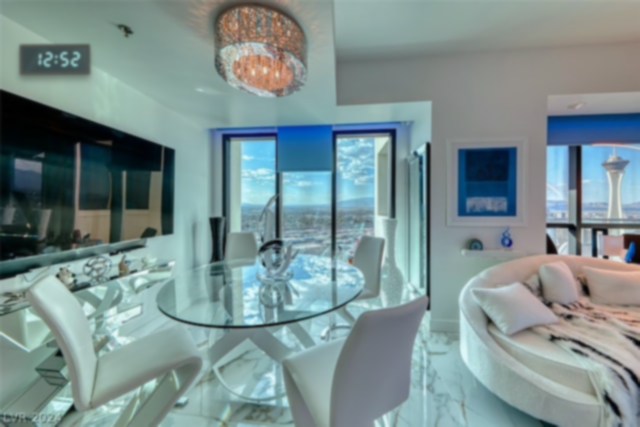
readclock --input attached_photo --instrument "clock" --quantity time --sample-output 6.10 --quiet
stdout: 12.52
